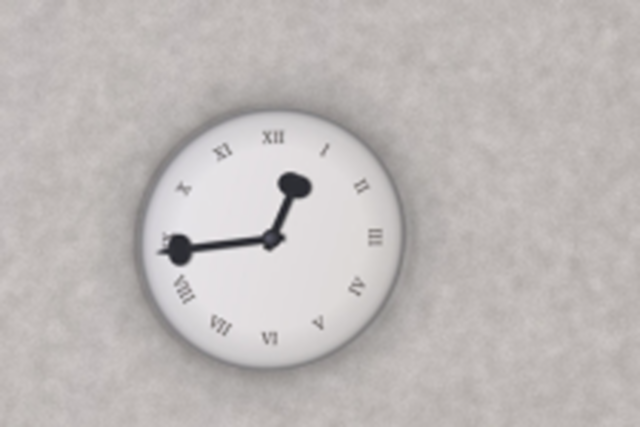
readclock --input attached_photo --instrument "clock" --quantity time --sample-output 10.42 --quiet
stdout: 12.44
